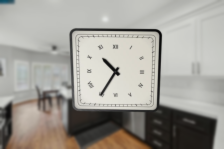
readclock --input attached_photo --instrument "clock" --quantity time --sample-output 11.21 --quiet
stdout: 10.35
